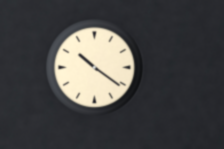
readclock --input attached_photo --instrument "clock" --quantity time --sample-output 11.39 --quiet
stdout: 10.21
